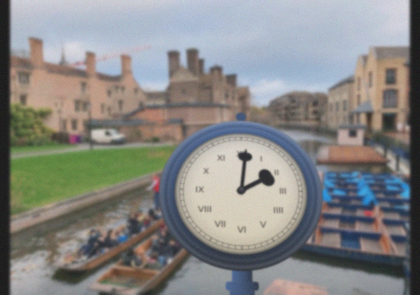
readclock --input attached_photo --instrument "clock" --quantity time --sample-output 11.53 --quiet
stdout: 2.01
